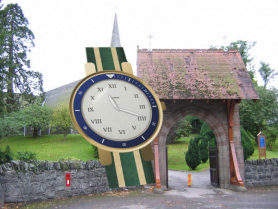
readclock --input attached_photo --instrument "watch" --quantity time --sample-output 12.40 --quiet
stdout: 11.19
